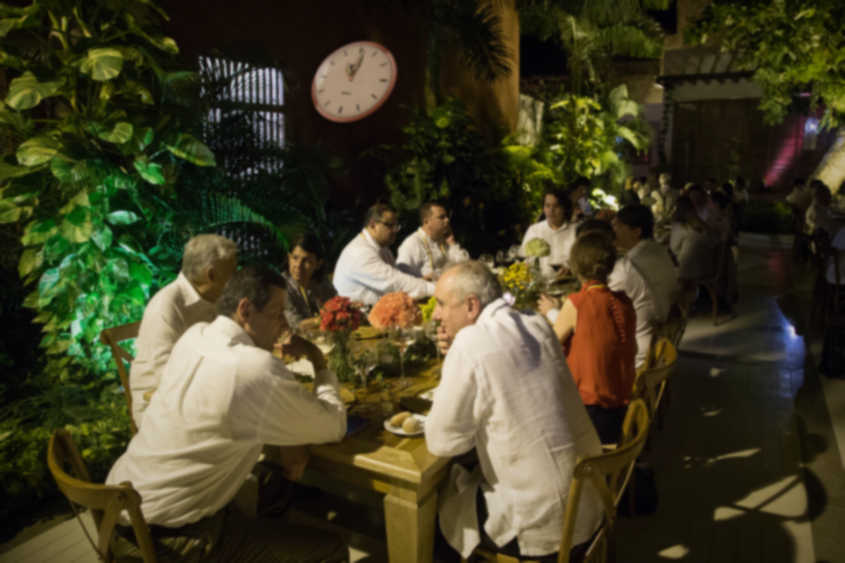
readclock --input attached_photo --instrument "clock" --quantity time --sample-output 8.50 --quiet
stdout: 11.01
